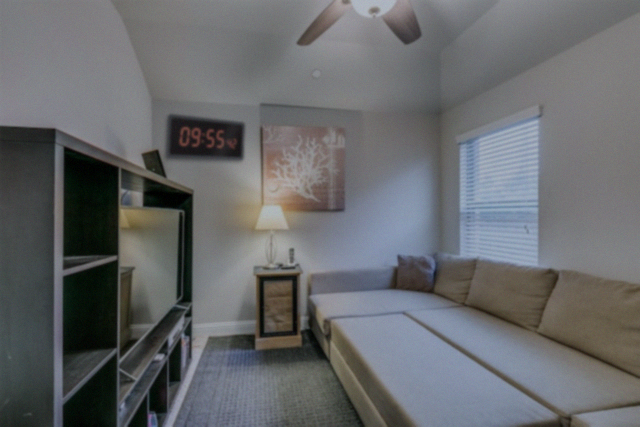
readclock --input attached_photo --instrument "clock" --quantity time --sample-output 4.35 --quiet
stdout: 9.55
